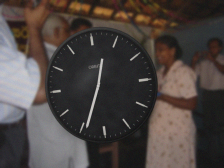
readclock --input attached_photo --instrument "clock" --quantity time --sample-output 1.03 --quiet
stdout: 12.34
